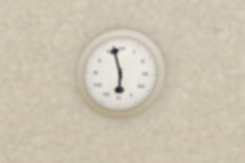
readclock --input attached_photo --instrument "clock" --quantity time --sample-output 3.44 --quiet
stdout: 5.57
